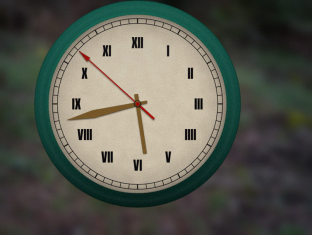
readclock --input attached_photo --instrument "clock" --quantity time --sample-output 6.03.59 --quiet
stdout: 5.42.52
